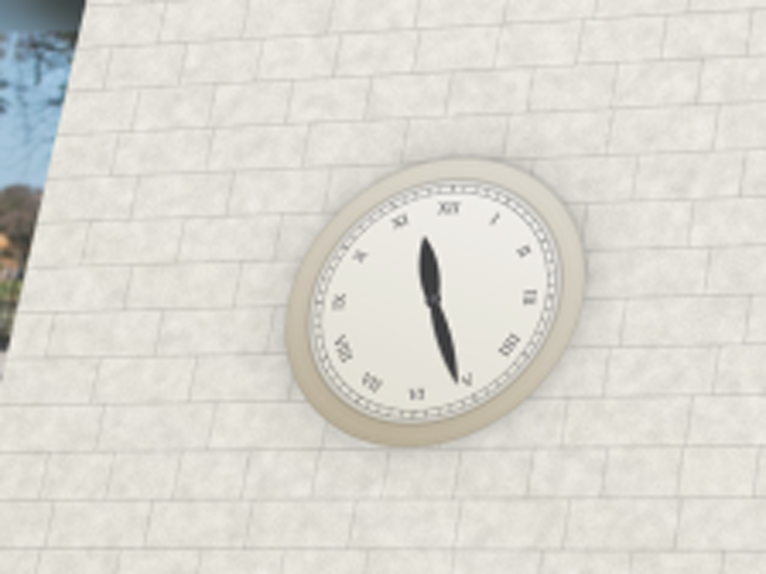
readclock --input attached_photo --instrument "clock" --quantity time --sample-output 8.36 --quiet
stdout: 11.26
